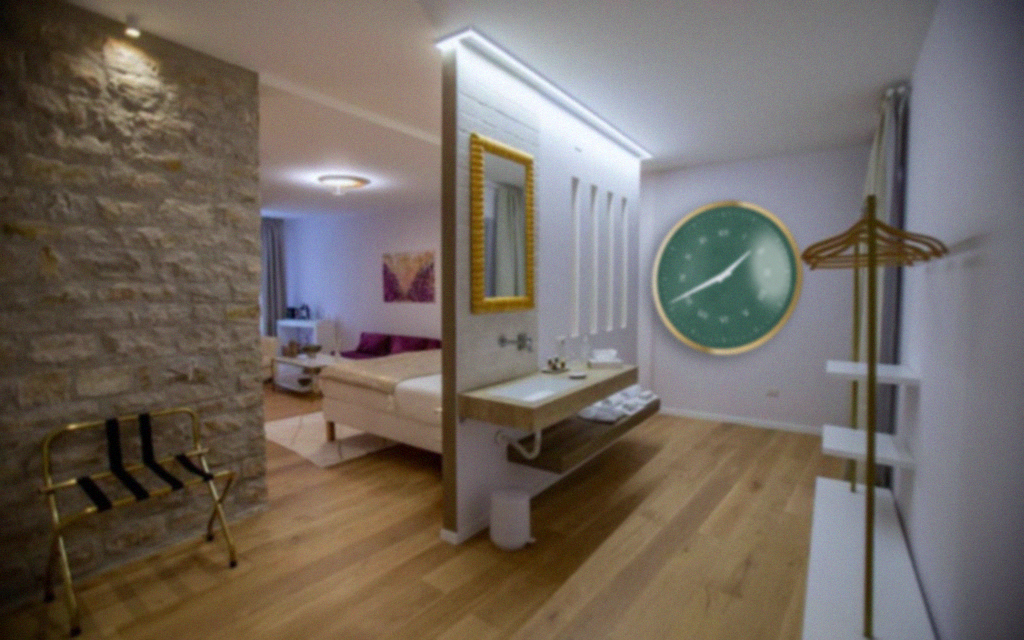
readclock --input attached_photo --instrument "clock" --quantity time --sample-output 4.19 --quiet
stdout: 1.41
